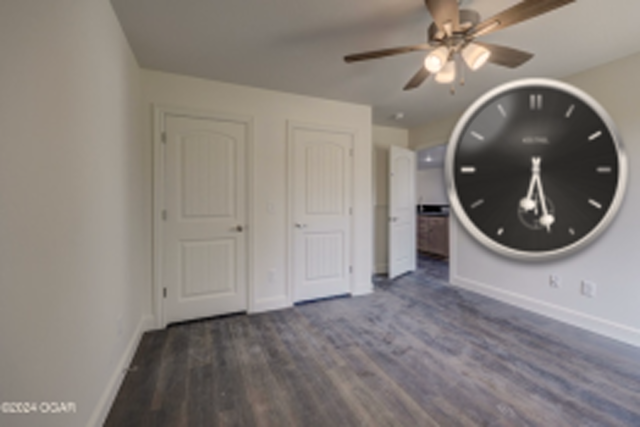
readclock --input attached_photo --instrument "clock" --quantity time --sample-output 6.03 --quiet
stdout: 6.28
